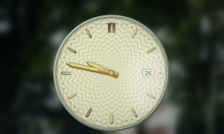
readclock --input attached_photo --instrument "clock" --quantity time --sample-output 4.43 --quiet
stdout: 9.47
